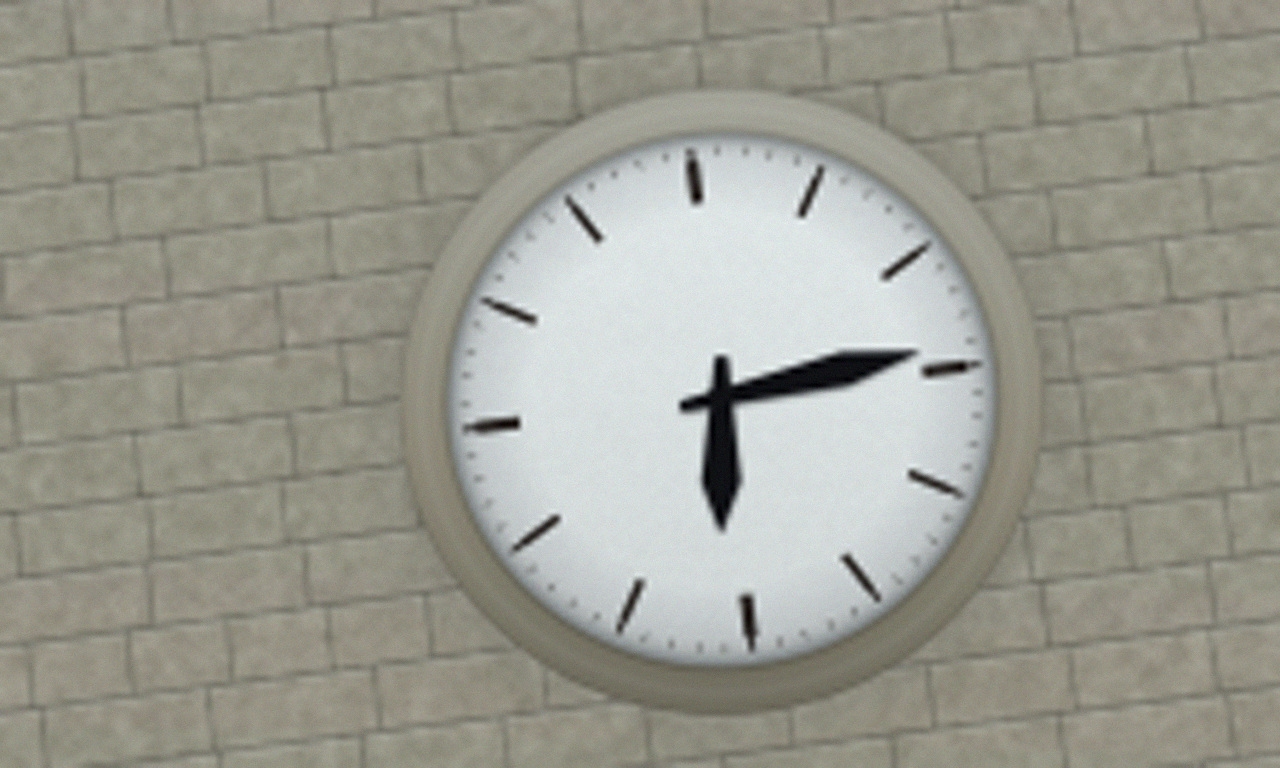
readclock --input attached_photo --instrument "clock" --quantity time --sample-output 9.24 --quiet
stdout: 6.14
